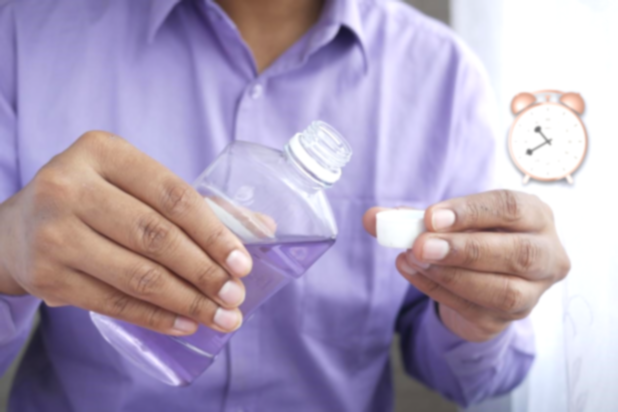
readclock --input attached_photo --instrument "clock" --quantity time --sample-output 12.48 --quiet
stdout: 10.40
